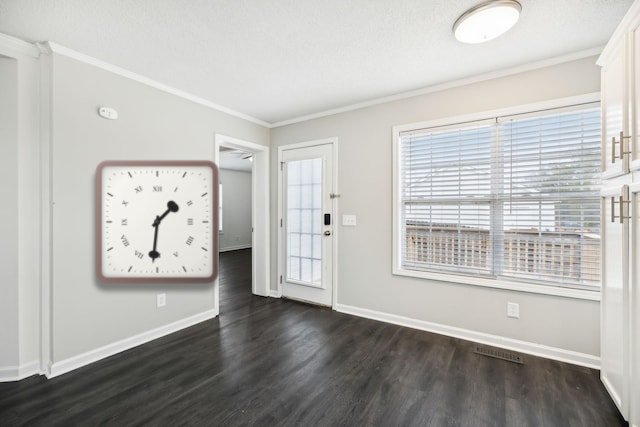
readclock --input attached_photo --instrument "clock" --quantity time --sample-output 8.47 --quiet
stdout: 1.31
